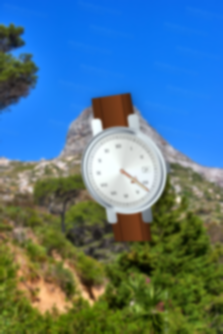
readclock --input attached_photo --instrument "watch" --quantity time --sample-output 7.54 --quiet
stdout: 4.22
